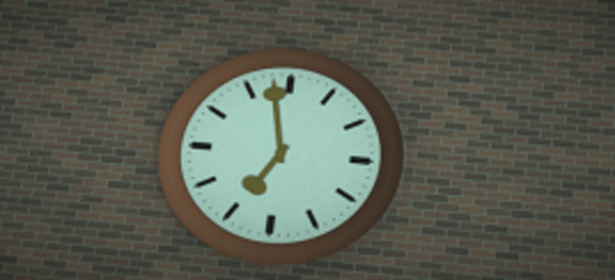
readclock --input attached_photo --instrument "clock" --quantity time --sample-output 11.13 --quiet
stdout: 6.58
